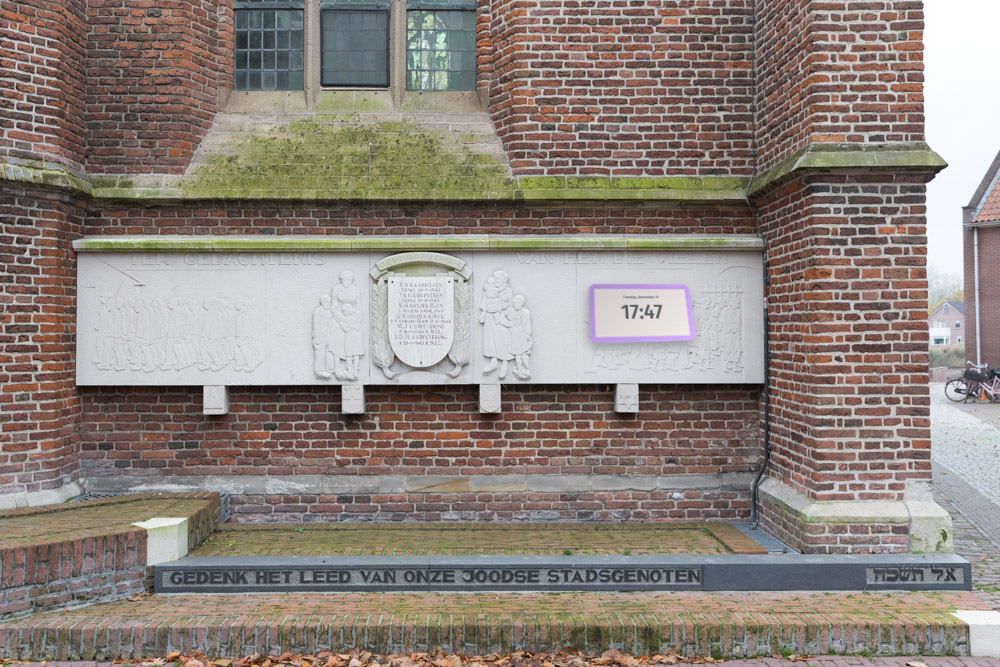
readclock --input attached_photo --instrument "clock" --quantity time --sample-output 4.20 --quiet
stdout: 17.47
